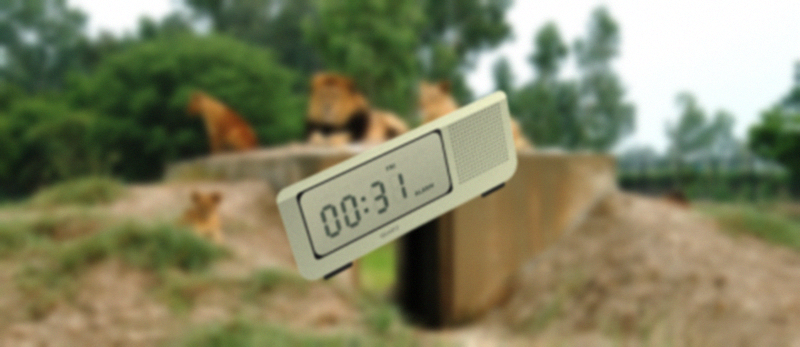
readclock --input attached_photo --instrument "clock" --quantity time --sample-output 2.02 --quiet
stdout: 0.31
